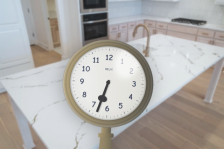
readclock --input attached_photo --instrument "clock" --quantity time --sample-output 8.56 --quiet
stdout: 6.33
